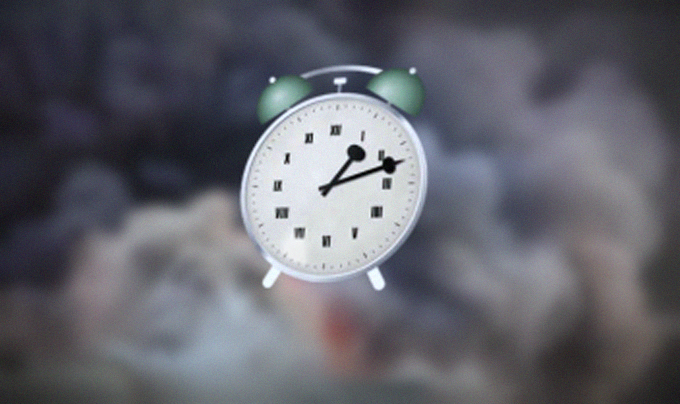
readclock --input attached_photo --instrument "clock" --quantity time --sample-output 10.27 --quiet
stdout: 1.12
